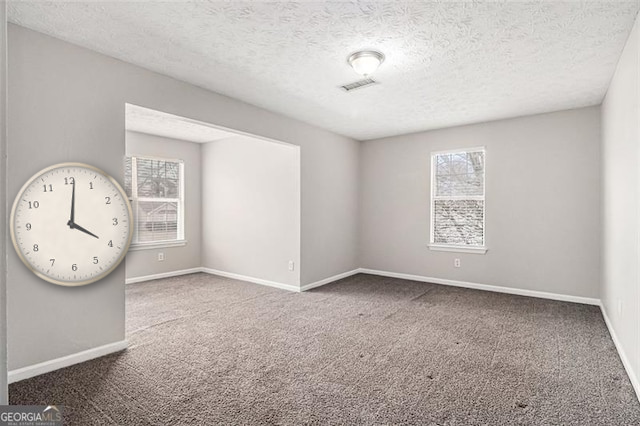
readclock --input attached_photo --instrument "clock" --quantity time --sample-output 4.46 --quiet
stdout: 4.01
